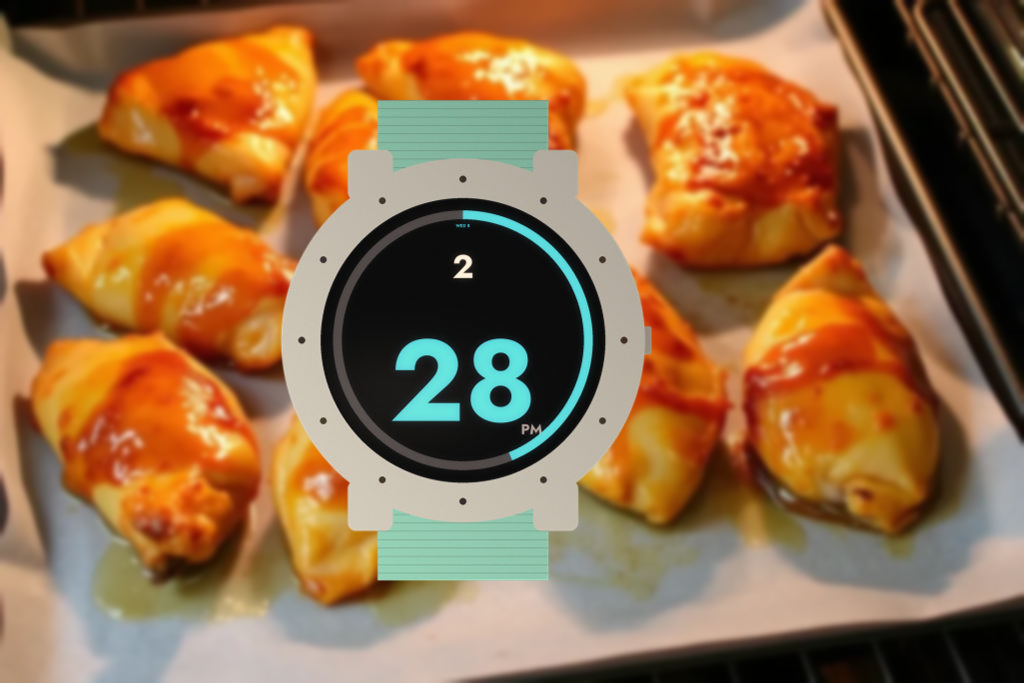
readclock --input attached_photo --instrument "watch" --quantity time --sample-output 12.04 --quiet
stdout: 2.28
